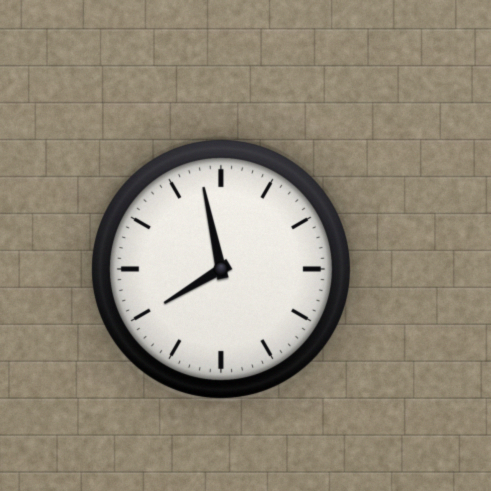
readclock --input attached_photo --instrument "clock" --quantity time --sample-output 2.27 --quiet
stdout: 7.58
